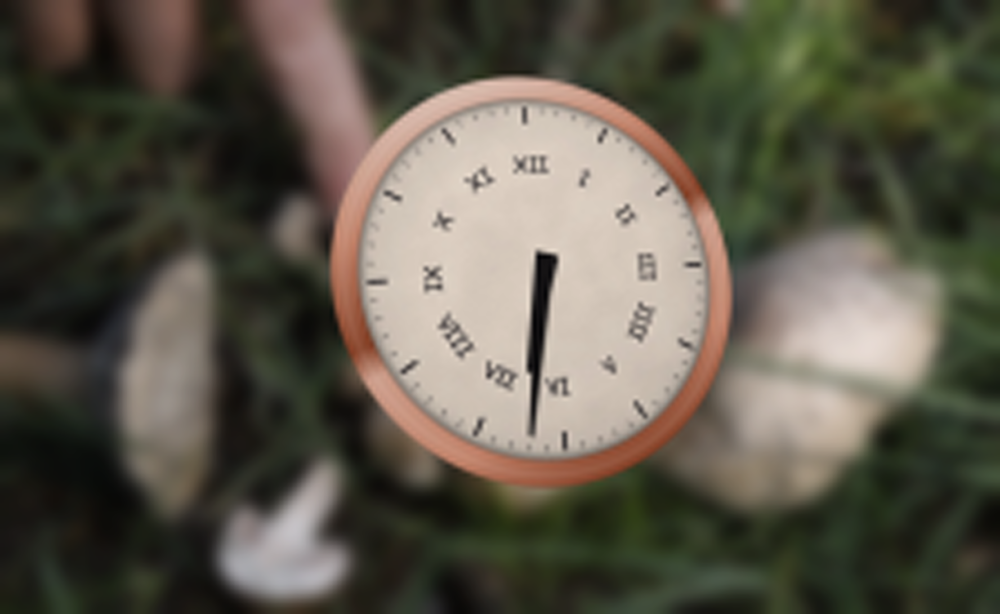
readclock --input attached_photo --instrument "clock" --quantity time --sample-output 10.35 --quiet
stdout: 6.32
